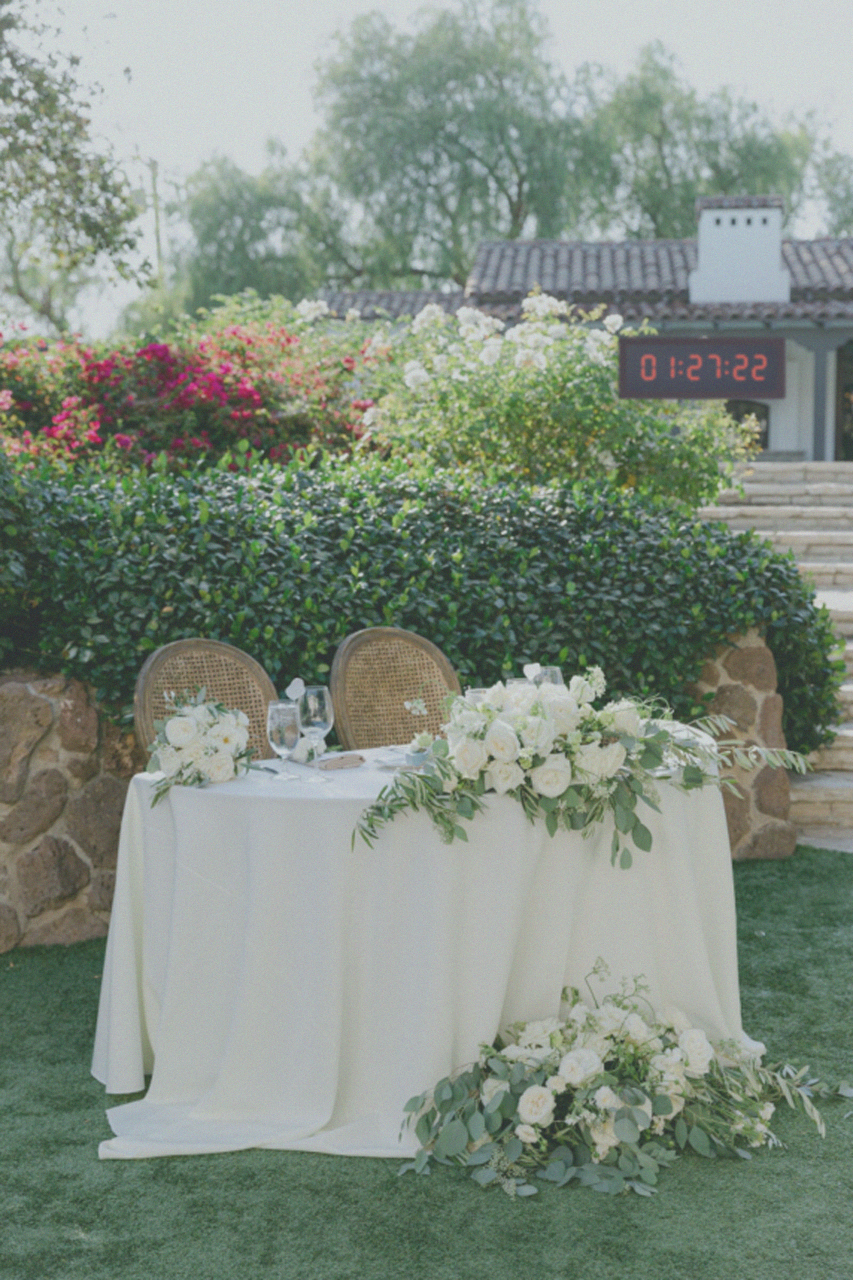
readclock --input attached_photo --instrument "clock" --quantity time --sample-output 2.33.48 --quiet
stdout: 1.27.22
